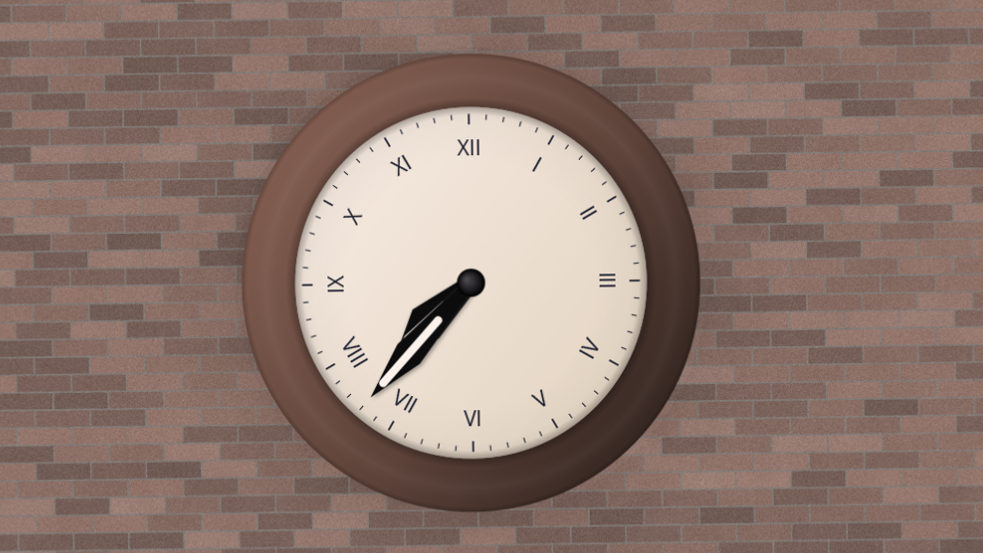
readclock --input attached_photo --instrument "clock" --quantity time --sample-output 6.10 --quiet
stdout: 7.37
